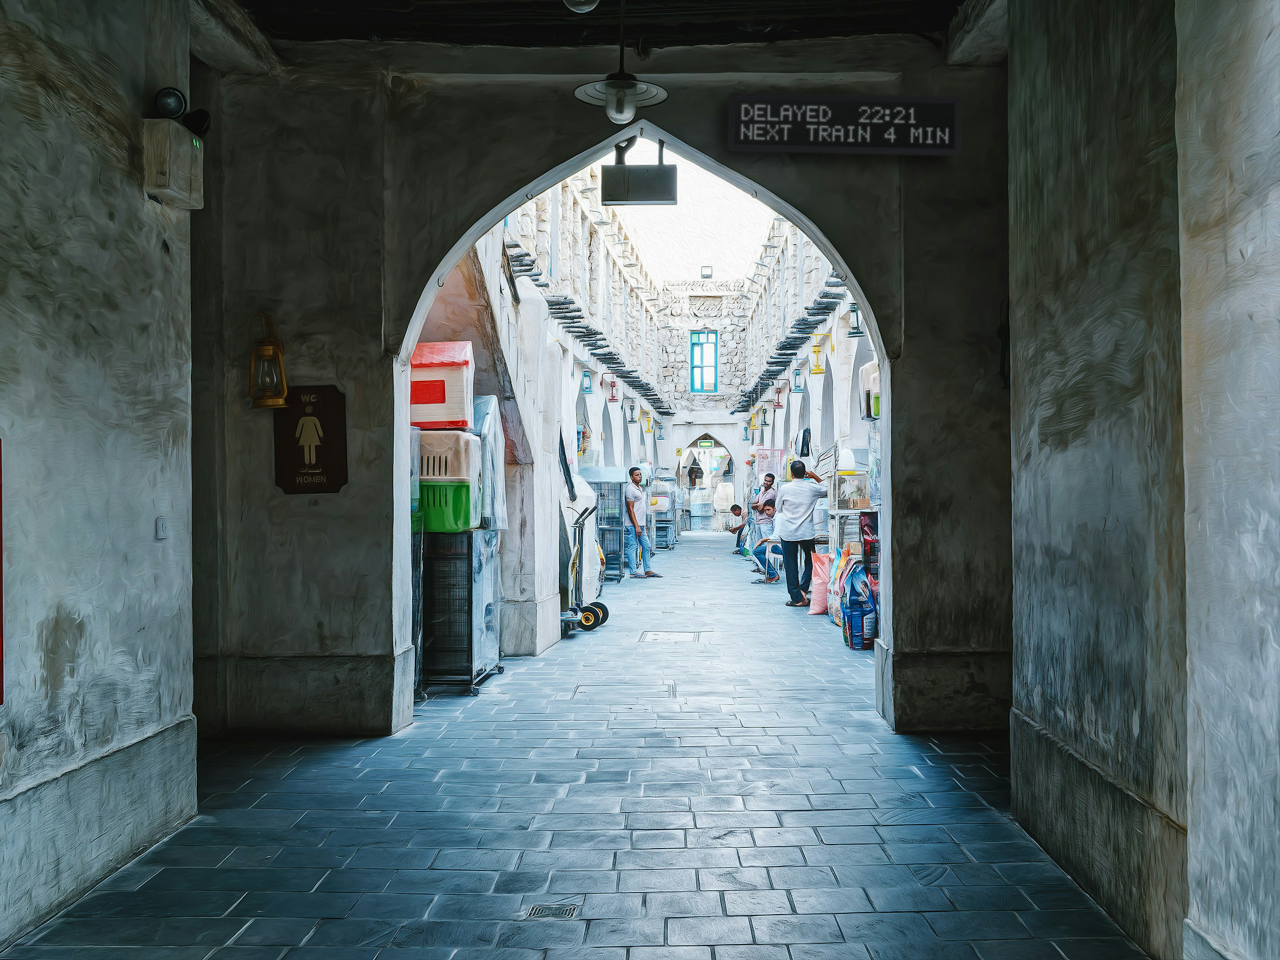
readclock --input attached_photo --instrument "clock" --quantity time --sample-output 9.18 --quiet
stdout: 22.21
